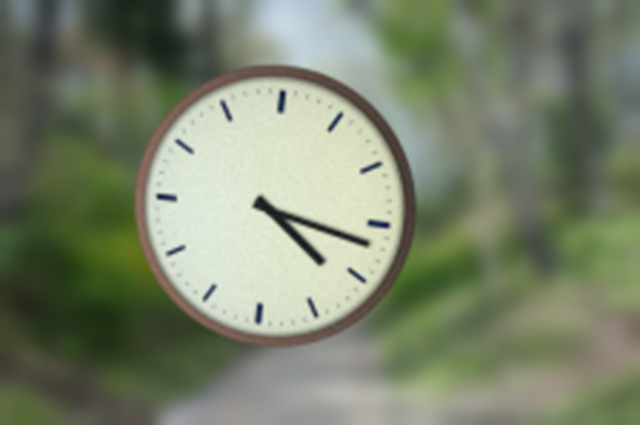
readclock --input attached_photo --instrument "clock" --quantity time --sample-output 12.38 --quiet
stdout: 4.17
